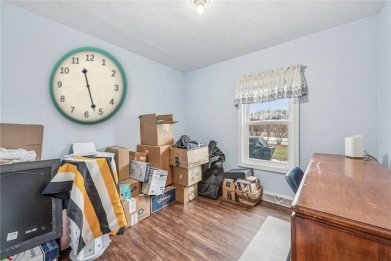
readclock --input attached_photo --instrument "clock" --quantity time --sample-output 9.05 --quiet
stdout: 11.27
